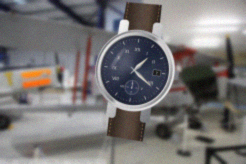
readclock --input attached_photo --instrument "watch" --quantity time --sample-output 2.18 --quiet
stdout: 1.21
